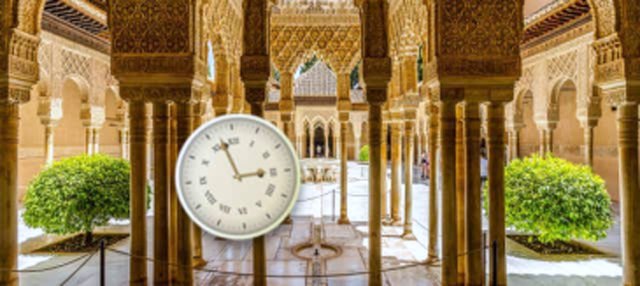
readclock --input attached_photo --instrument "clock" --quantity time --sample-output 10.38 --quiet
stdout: 2.57
